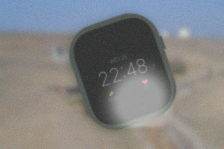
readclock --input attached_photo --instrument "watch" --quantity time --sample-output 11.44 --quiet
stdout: 22.48
